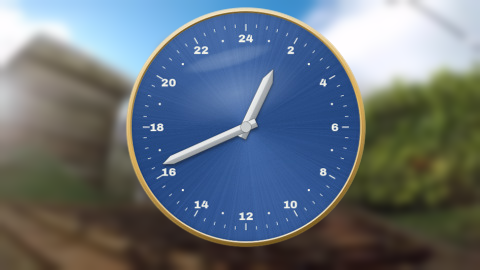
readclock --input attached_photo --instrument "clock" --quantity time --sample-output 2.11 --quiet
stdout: 1.41
